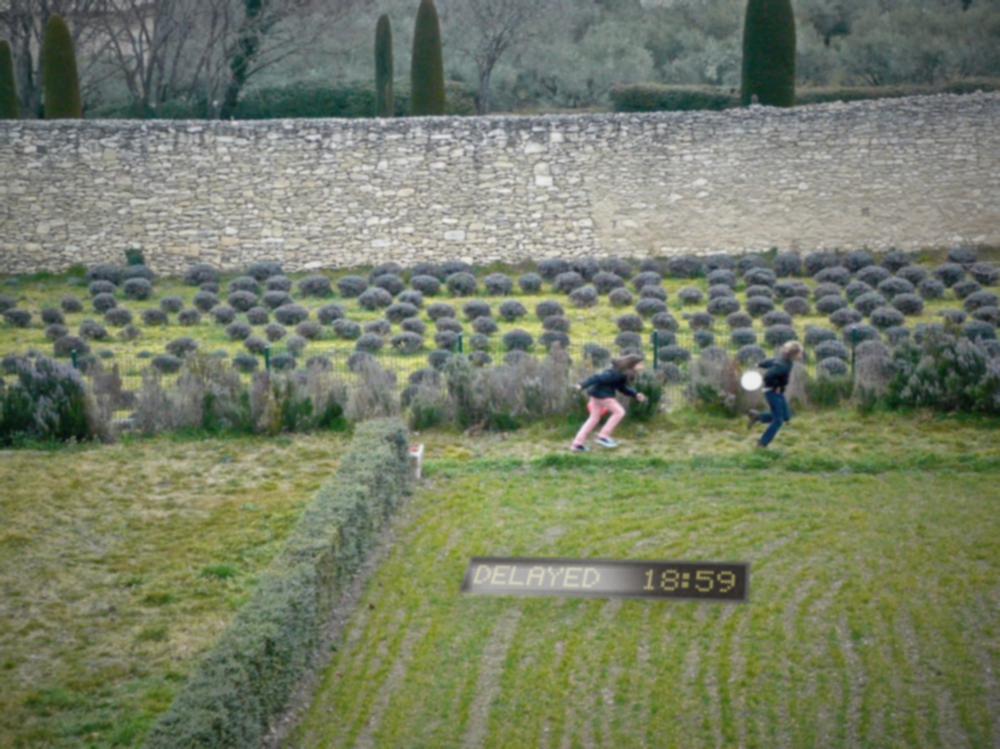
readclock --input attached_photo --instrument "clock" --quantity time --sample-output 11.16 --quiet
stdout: 18.59
